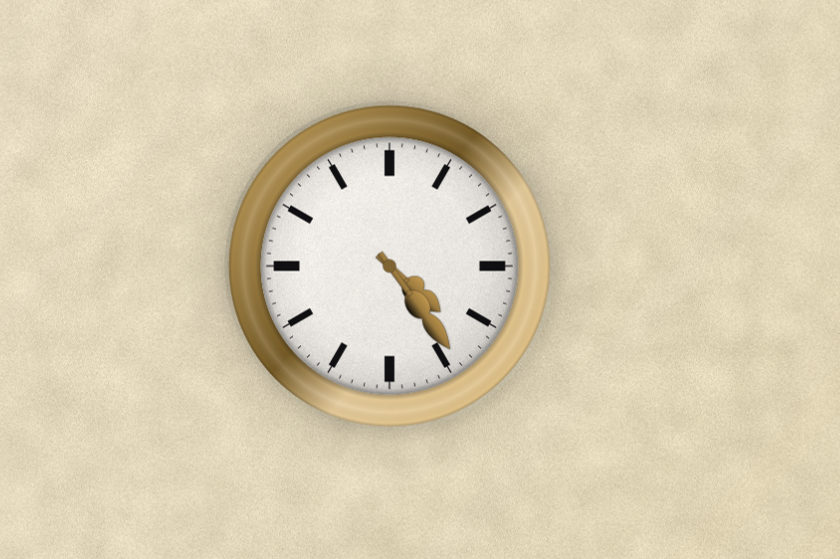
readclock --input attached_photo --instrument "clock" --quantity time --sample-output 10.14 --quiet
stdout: 4.24
